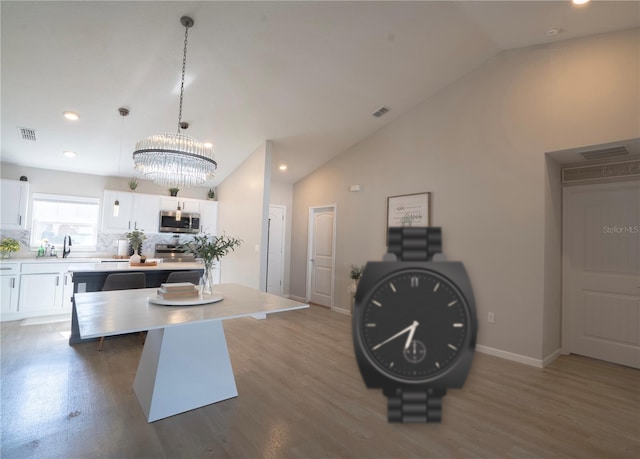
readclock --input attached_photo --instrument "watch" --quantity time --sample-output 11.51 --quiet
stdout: 6.40
